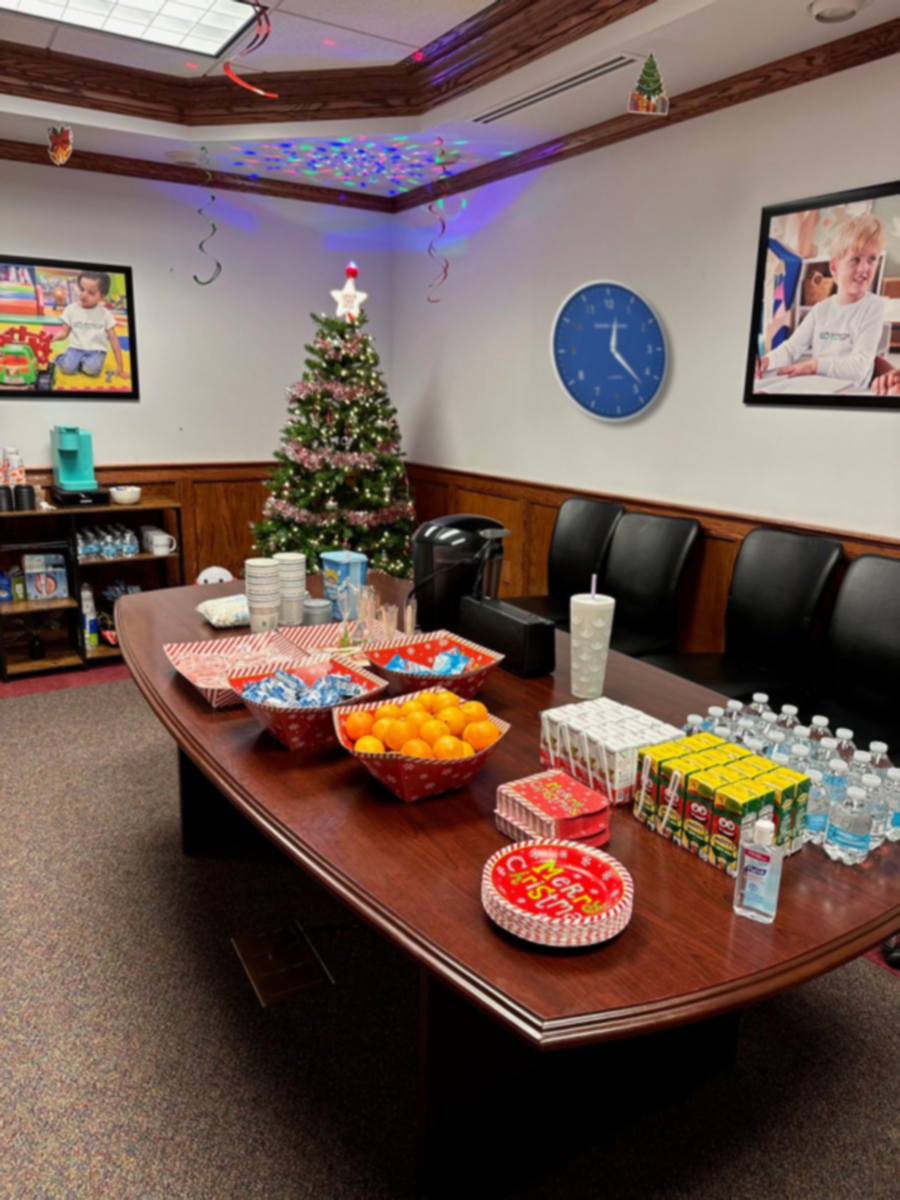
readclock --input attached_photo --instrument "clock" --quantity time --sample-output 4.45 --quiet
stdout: 12.23
